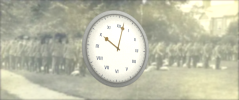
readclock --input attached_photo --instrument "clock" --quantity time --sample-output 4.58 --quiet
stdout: 10.02
